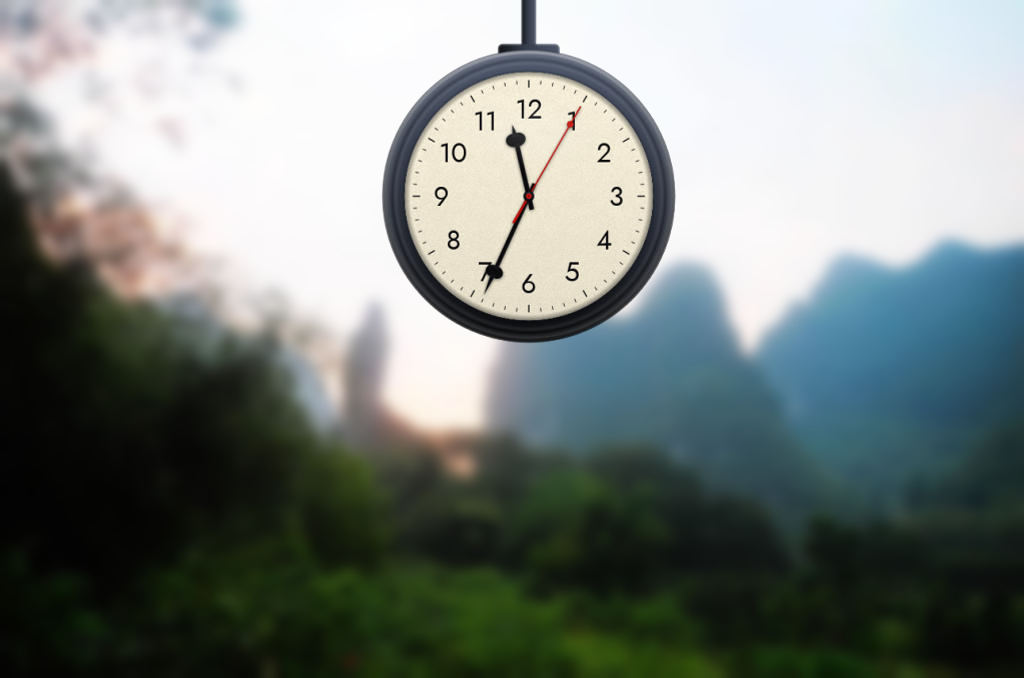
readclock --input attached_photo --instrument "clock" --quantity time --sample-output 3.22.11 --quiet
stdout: 11.34.05
